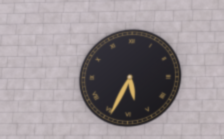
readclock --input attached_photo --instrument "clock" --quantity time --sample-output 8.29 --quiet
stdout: 5.34
